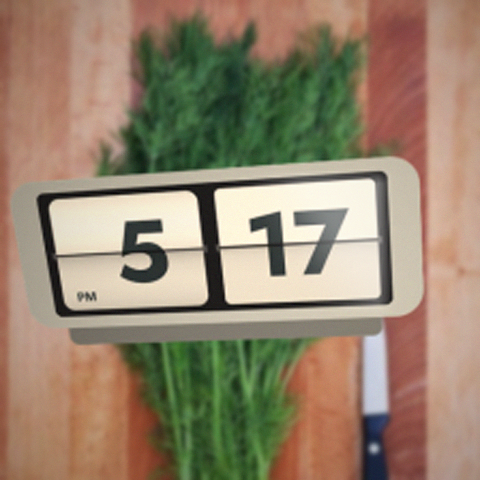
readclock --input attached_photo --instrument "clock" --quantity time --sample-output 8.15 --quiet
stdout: 5.17
